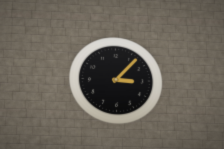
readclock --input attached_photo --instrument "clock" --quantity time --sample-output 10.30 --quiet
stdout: 3.07
